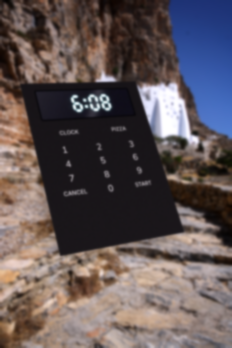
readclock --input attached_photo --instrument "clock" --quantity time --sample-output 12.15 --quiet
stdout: 6.08
